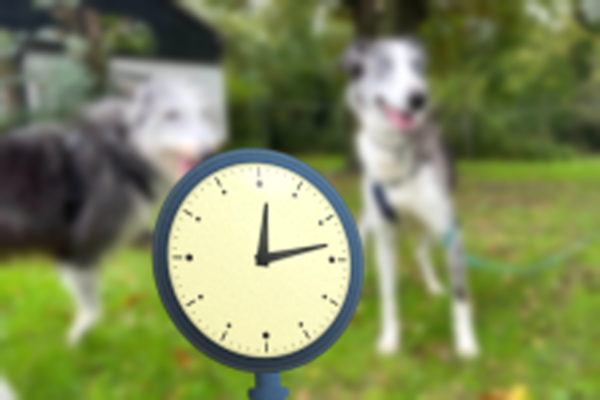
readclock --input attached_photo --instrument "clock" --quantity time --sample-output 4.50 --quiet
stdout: 12.13
